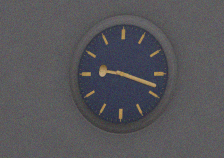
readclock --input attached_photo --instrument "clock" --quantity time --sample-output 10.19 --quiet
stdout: 9.18
